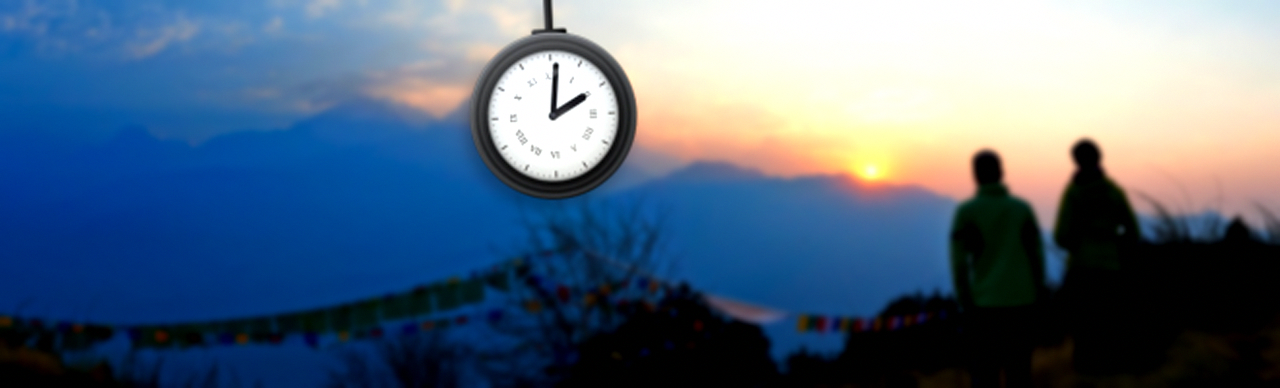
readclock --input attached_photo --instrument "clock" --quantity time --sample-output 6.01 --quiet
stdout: 2.01
